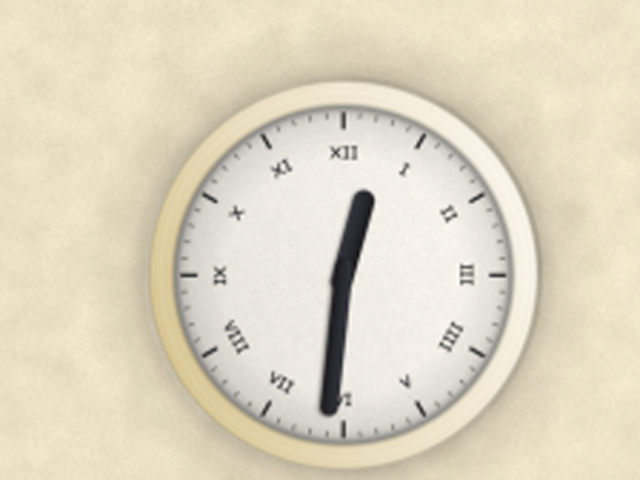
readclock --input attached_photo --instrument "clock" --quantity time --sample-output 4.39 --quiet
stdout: 12.31
